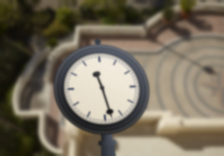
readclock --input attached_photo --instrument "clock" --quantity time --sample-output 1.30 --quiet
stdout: 11.28
